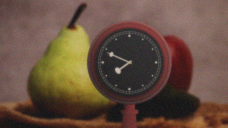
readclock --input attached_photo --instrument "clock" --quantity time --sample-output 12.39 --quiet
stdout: 7.49
